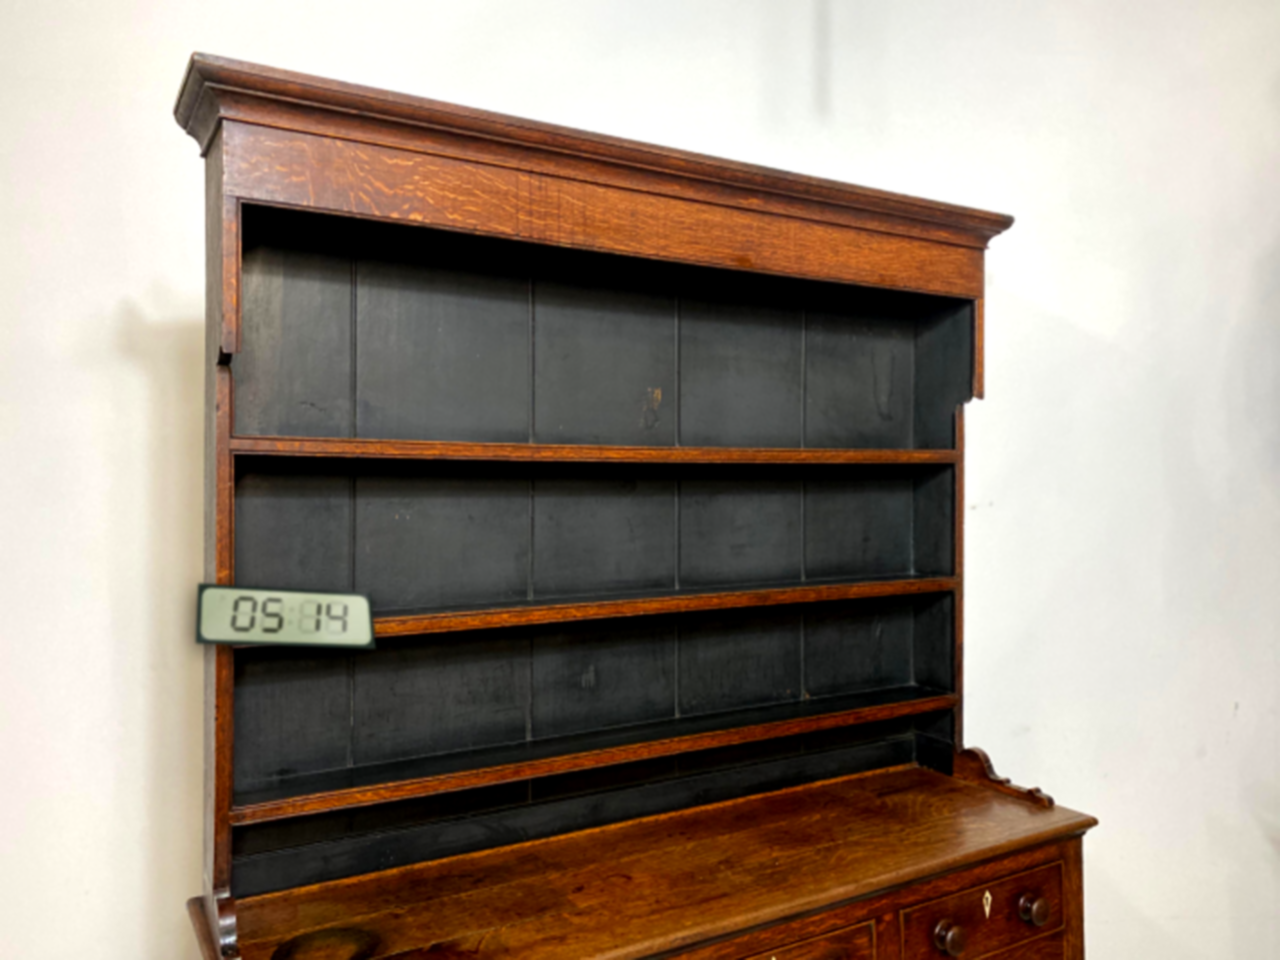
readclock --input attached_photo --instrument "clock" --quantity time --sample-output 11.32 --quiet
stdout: 5.14
